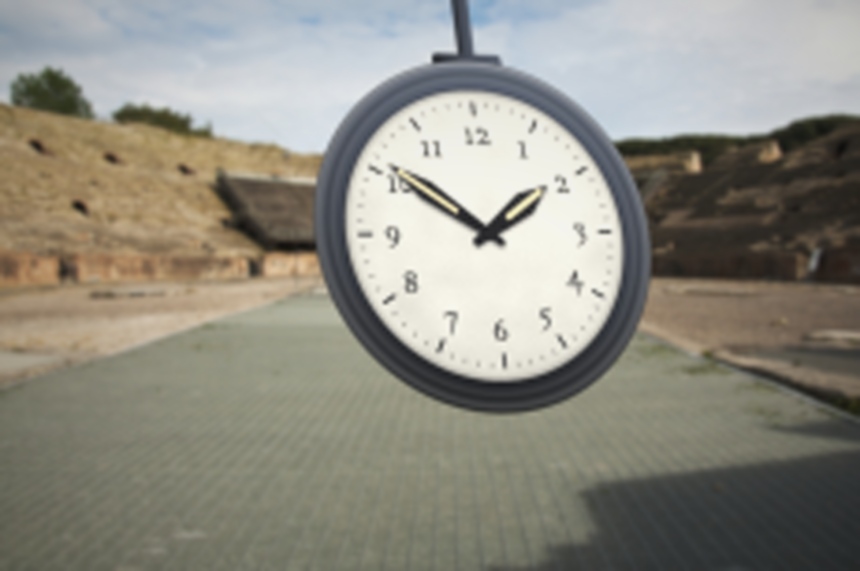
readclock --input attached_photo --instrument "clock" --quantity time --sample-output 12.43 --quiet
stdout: 1.51
